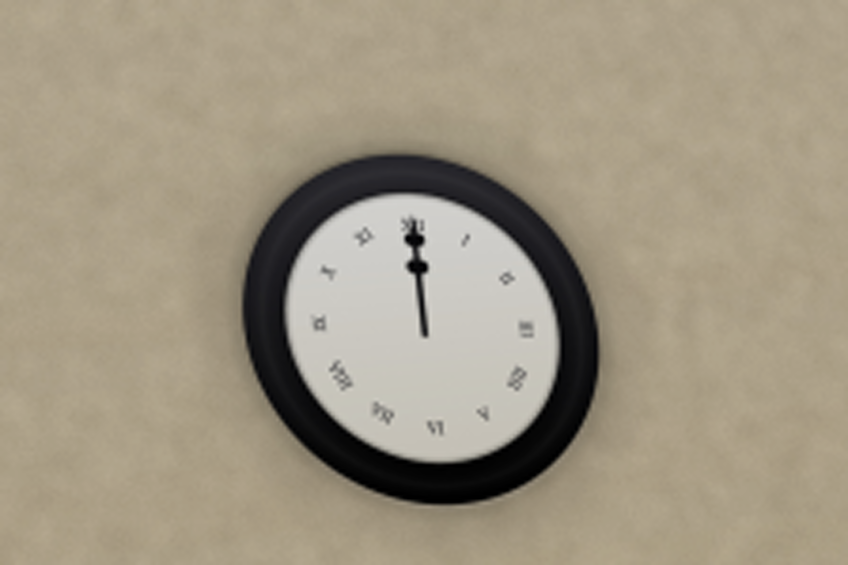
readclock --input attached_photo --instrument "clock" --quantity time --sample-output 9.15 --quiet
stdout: 12.00
